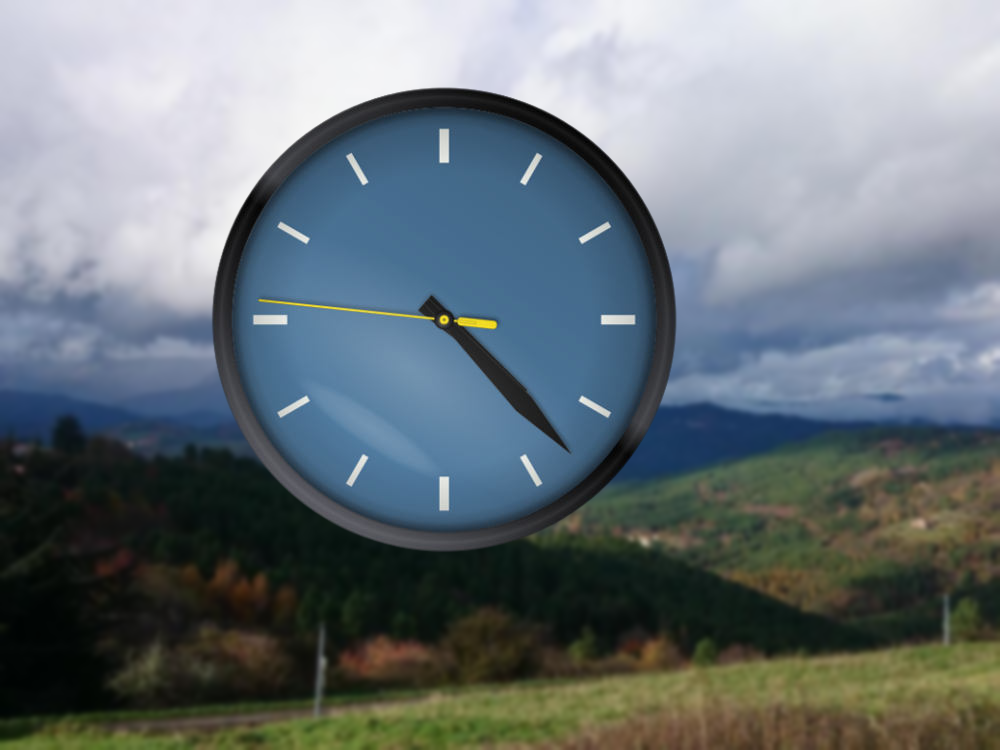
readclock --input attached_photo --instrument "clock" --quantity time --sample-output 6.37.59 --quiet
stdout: 4.22.46
